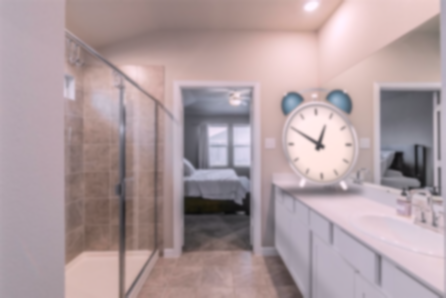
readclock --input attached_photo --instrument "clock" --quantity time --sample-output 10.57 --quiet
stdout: 12.50
